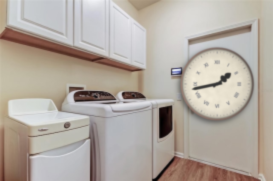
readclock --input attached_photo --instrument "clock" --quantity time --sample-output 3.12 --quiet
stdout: 1.43
